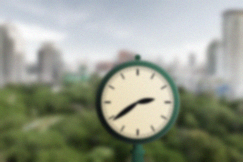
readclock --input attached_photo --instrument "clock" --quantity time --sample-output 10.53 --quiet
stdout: 2.39
